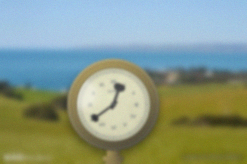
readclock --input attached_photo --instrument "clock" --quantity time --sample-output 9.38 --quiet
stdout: 12.39
